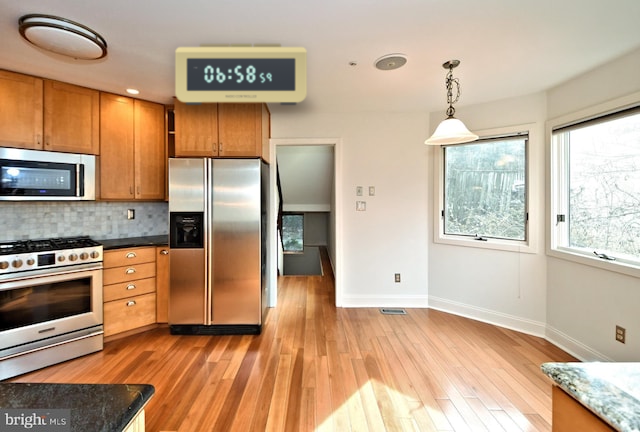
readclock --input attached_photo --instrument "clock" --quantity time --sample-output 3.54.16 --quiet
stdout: 6.58.59
